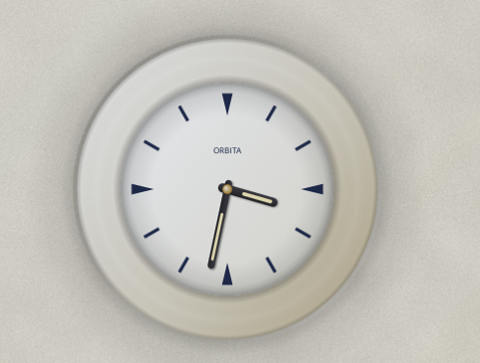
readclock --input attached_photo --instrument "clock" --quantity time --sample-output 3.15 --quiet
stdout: 3.32
